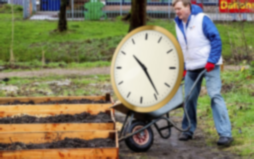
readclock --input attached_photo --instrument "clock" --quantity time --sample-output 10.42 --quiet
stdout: 10.24
